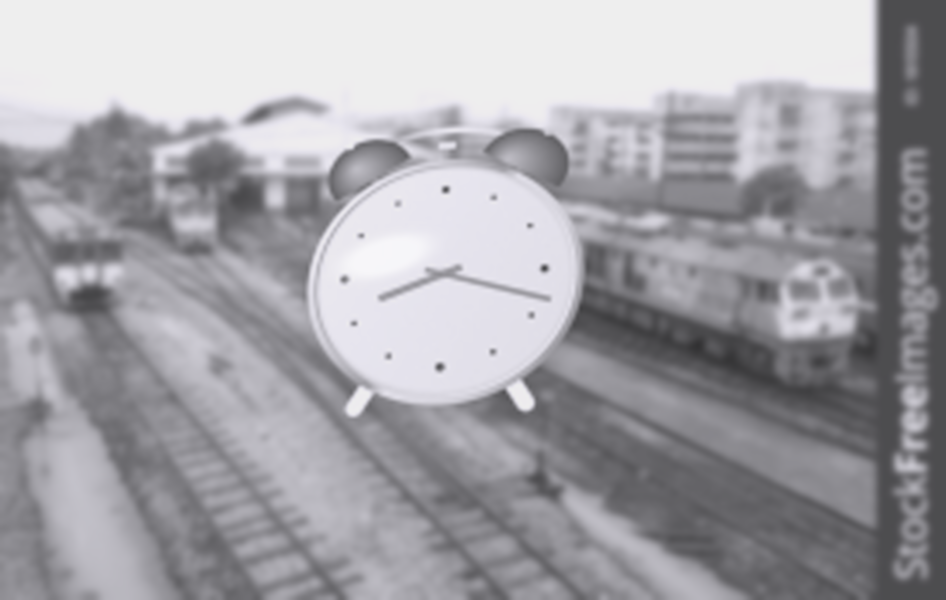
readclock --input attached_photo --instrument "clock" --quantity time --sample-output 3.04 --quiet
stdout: 8.18
